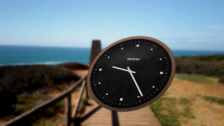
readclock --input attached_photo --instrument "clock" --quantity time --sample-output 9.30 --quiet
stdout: 9.24
